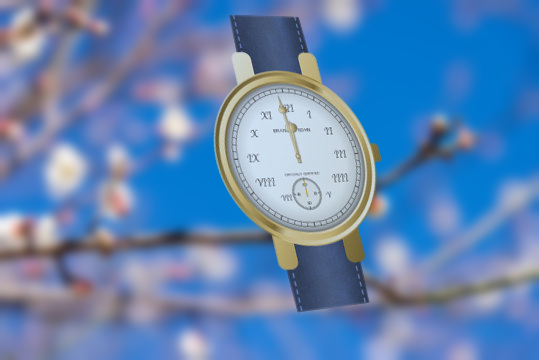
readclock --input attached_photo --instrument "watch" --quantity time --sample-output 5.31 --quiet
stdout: 11.59
